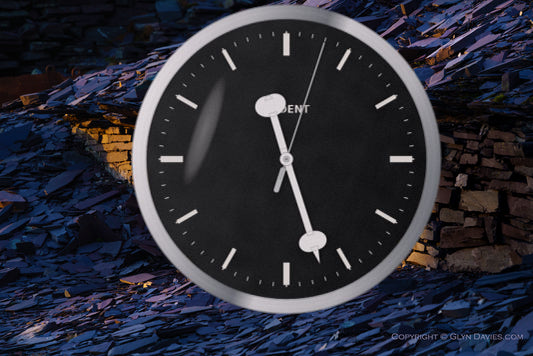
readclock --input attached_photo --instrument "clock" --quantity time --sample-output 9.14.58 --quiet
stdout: 11.27.03
